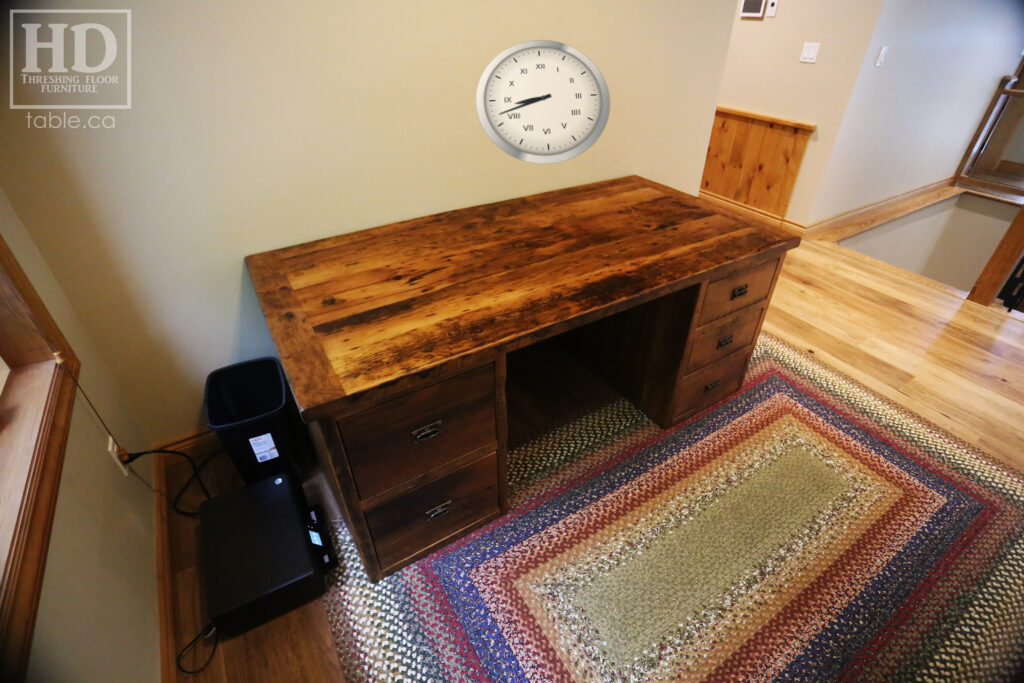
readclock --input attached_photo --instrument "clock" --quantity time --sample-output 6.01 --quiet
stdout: 8.42
